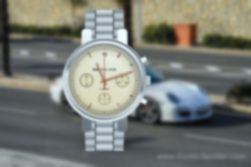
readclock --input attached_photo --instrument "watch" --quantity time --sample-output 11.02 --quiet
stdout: 11.12
